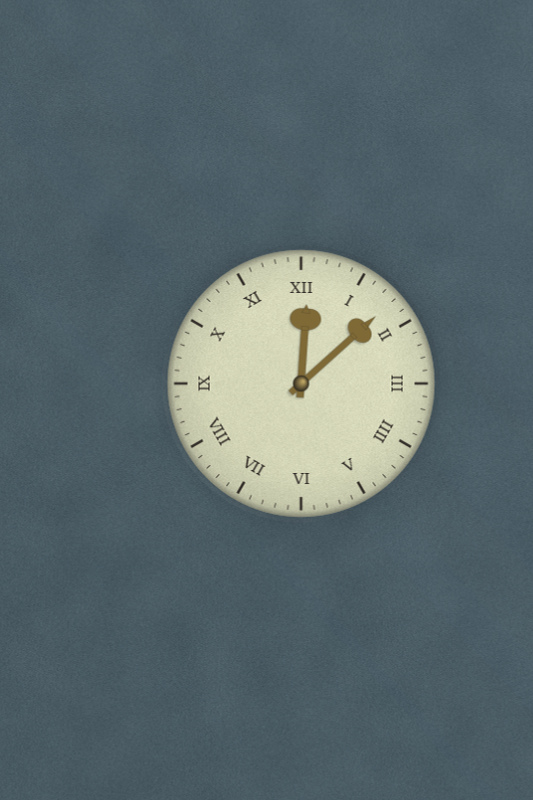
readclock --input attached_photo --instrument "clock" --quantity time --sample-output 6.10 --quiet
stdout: 12.08
